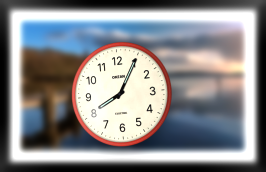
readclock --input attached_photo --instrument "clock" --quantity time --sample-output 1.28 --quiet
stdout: 8.05
